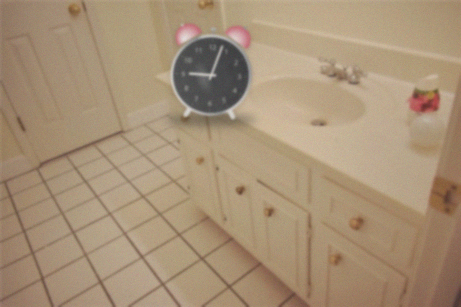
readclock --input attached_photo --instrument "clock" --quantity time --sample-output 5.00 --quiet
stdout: 9.03
